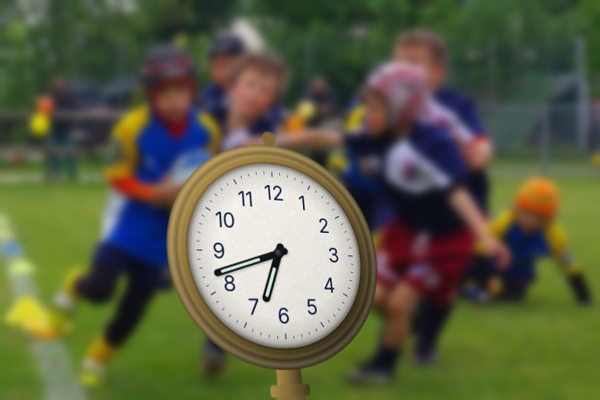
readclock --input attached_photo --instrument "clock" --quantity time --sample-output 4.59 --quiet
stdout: 6.42
